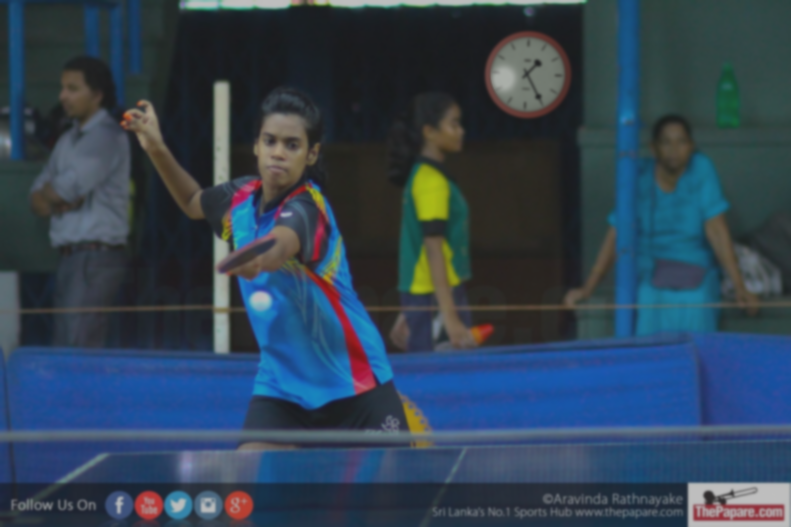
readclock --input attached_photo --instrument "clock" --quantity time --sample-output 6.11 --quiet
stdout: 1.25
